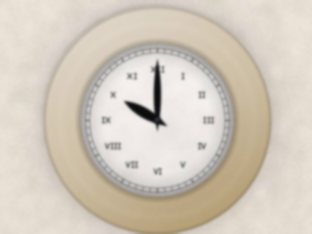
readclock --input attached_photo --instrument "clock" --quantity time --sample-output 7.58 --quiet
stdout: 10.00
